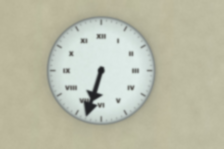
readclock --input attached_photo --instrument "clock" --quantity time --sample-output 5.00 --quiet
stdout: 6.33
